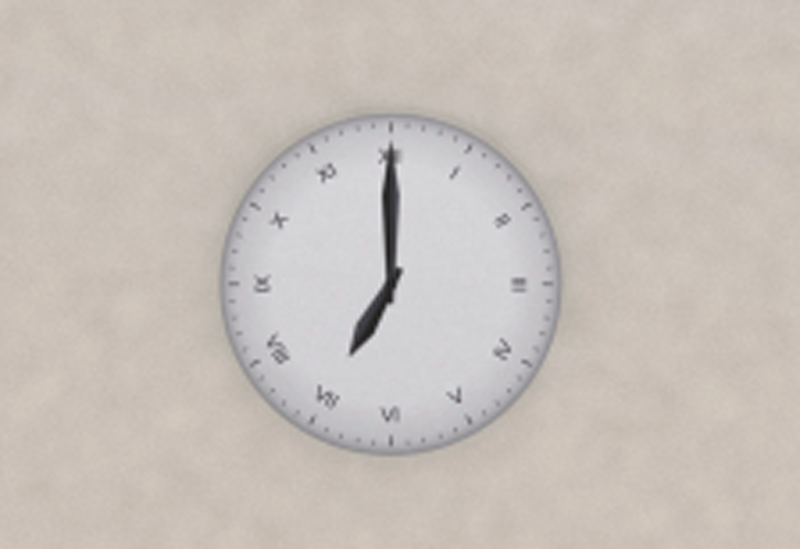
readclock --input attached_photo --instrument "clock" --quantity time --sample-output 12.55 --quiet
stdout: 7.00
